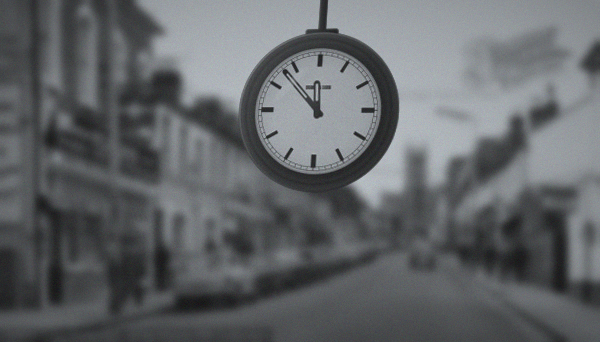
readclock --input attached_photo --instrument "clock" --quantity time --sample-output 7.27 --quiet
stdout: 11.53
